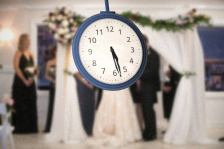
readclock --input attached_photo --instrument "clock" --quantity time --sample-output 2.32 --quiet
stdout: 5.28
